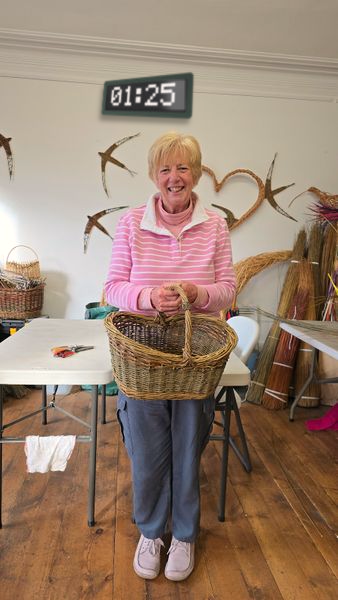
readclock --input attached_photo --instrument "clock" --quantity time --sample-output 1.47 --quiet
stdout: 1.25
